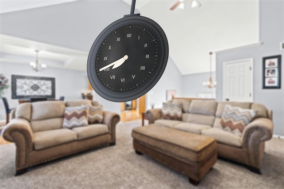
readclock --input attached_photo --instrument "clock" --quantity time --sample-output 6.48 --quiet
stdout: 7.41
